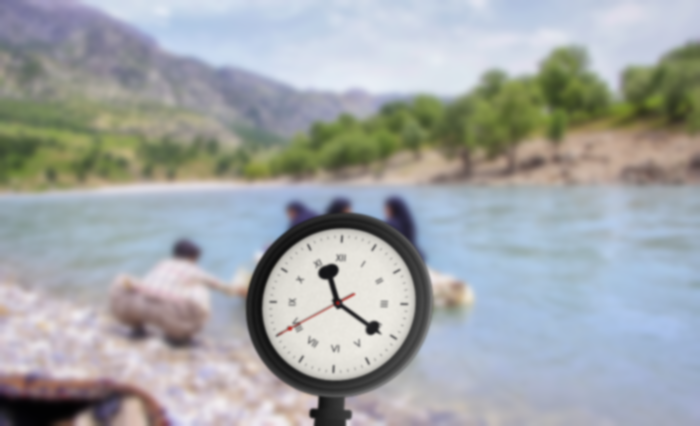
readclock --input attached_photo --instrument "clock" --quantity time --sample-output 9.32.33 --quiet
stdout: 11.20.40
